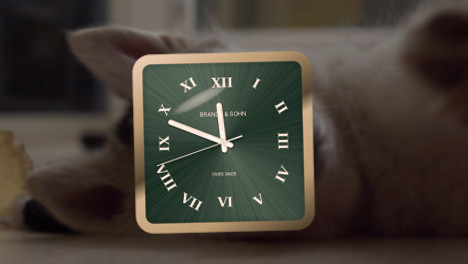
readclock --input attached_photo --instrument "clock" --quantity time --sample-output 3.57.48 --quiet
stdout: 11.48.42
